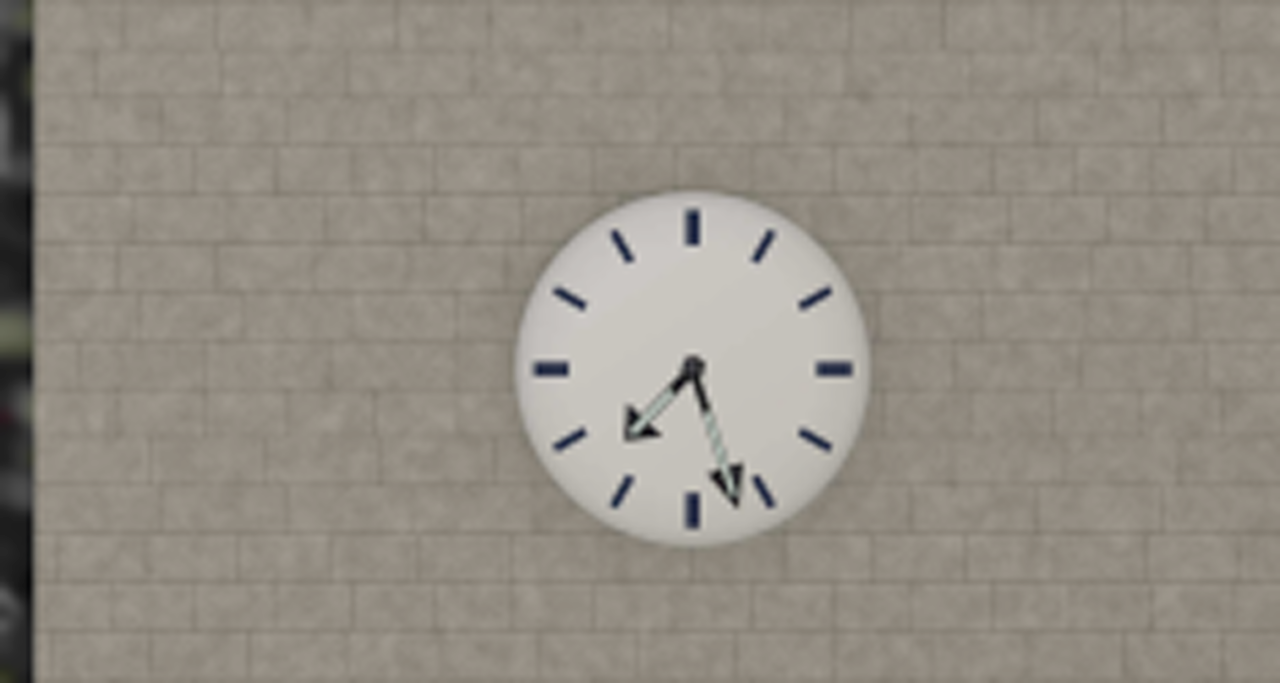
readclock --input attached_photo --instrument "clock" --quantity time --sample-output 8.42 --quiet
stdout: 7.27
